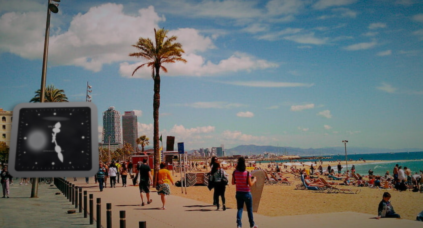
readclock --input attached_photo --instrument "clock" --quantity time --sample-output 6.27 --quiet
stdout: 12.27
